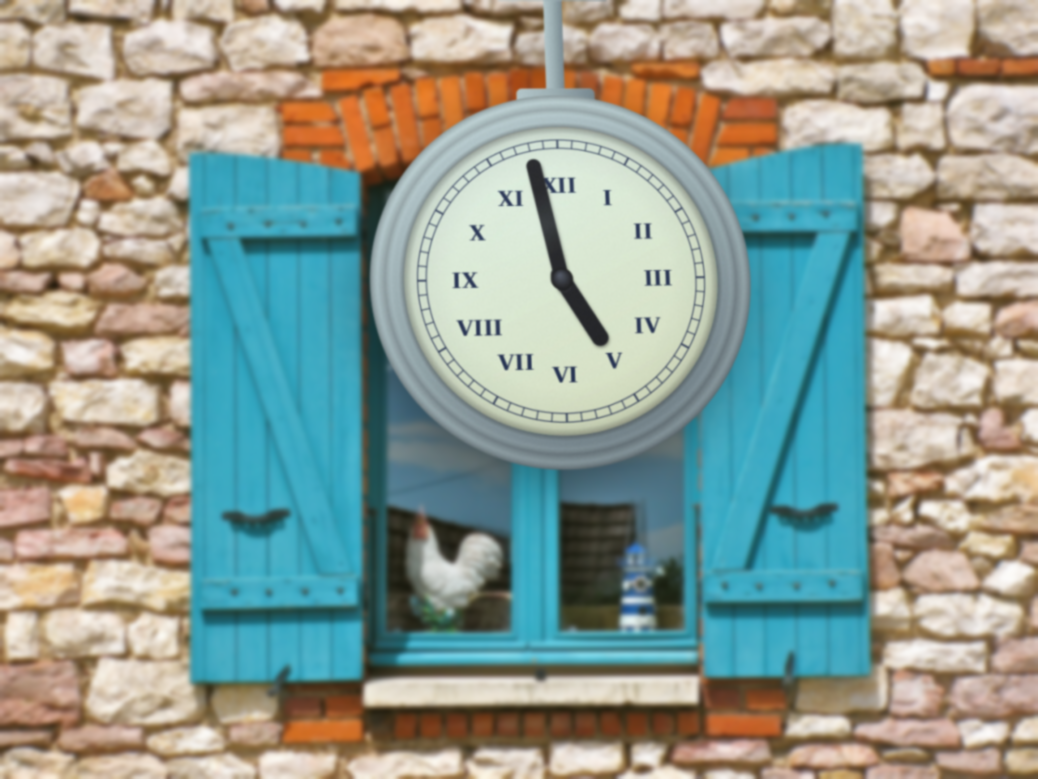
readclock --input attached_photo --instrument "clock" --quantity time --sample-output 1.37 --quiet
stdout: 4.58
